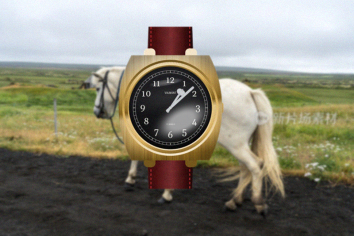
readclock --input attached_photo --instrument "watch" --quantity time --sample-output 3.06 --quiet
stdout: 1.08
